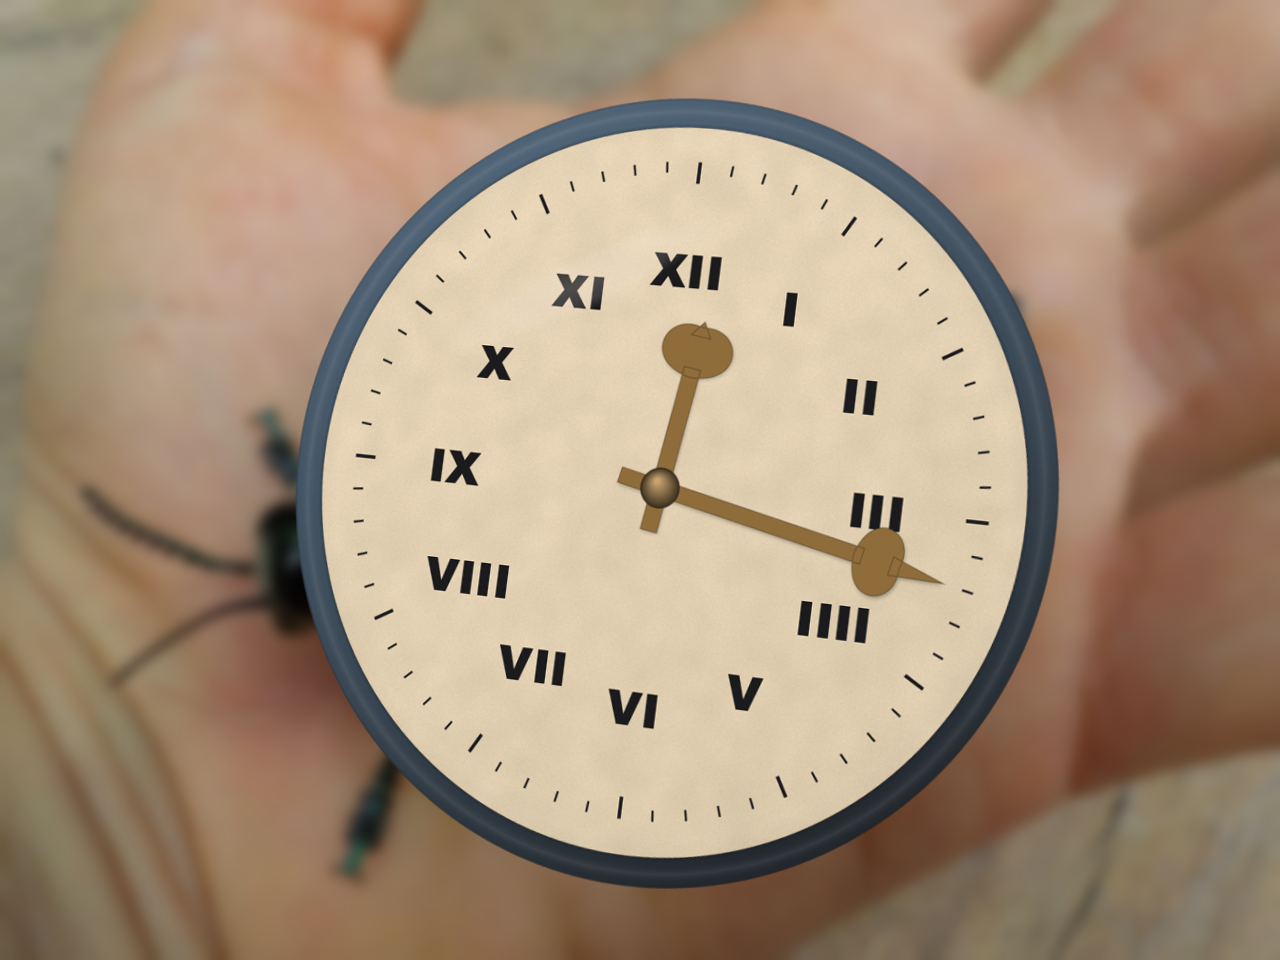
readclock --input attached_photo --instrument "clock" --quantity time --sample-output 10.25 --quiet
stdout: 12.17
